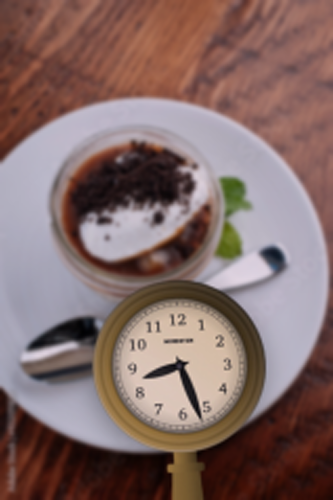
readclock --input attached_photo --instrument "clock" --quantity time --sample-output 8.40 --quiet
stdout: 8.27
